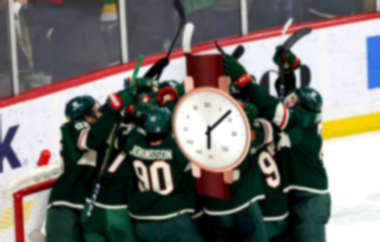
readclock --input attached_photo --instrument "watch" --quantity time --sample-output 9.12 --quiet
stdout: 6.08
